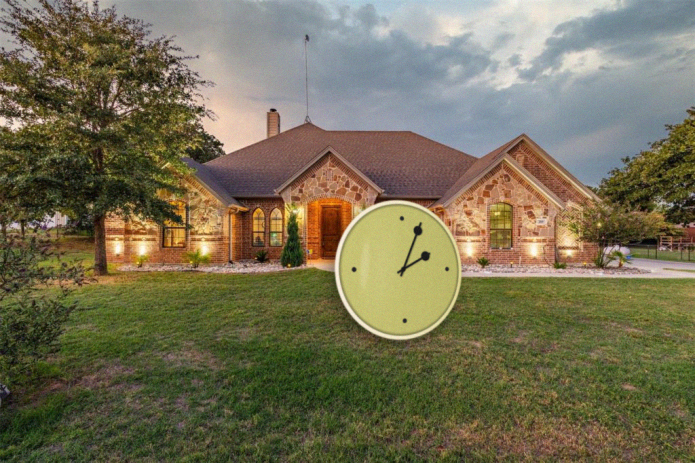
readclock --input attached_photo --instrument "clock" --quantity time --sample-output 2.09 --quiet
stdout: 2.04
